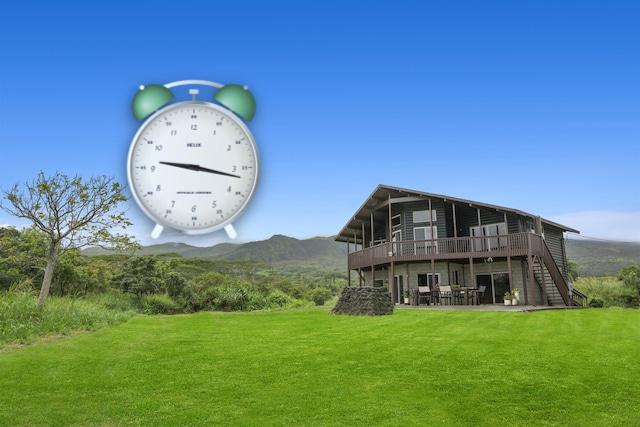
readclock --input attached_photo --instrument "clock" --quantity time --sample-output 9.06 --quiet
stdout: 9.17
